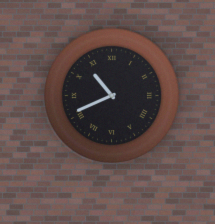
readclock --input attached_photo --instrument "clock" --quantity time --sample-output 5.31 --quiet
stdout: 10.41
